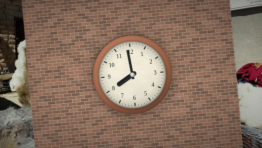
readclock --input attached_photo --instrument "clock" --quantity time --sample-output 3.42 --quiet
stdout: 7.59
